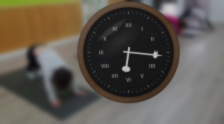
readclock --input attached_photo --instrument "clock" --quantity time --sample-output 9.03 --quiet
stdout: 6.16
